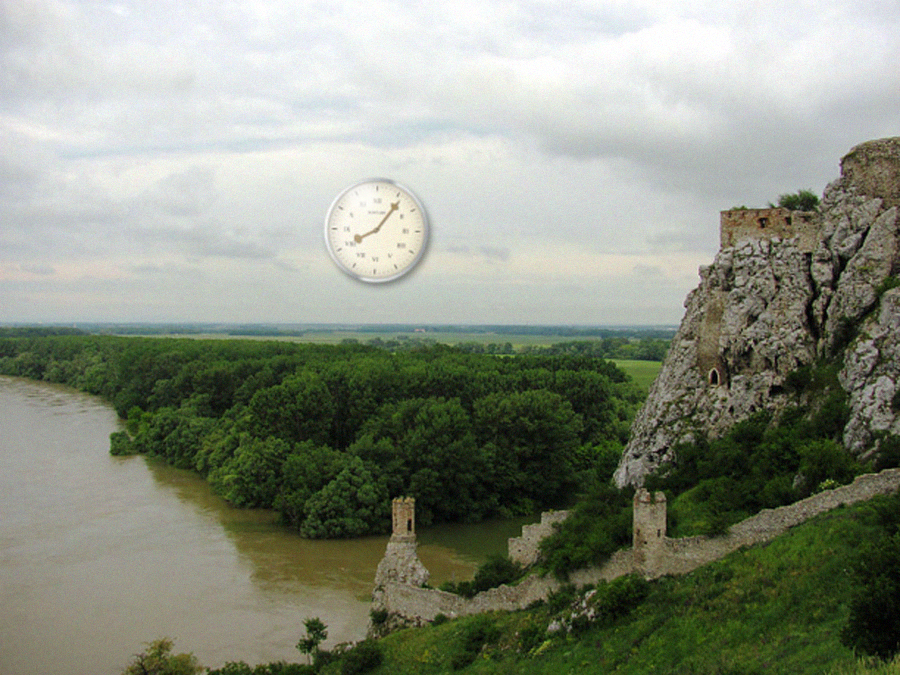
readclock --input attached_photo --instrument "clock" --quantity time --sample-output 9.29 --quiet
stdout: 8.06
